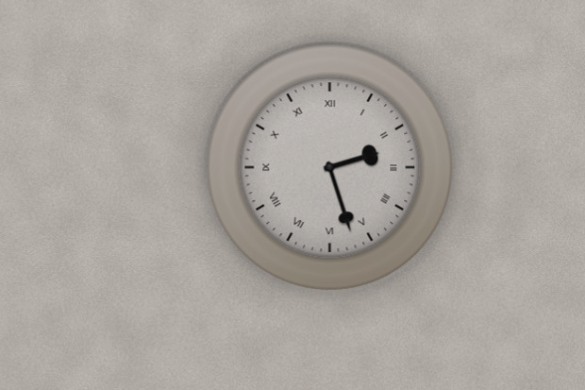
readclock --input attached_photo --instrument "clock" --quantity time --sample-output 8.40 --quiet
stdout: 2.27
